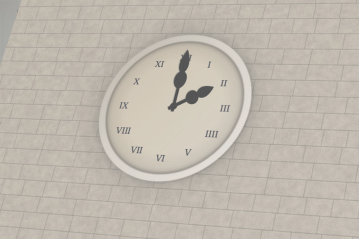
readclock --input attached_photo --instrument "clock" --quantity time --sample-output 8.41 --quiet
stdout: 2.00
